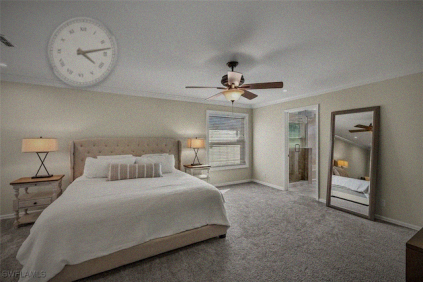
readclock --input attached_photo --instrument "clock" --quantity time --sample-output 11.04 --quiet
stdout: 4.13
